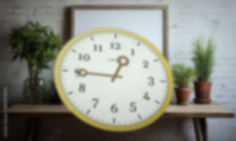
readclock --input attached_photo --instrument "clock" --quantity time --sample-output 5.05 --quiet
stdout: 12.45
